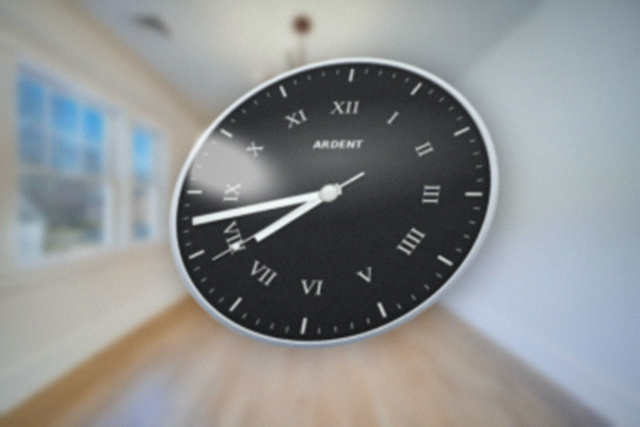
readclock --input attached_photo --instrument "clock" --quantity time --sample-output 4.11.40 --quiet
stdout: 7.42.39
